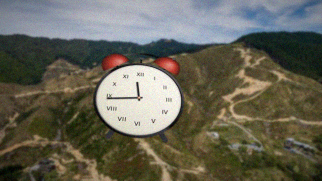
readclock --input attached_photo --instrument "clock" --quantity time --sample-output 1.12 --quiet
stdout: 11.44
